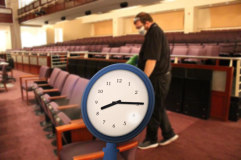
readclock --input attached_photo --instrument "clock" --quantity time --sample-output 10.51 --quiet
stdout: 8.15
